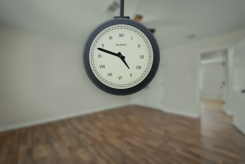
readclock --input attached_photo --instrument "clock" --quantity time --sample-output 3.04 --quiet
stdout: 4.48
